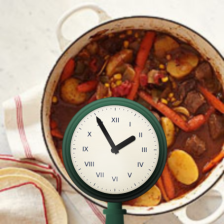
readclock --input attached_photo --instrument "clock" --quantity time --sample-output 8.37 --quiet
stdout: 1.55
